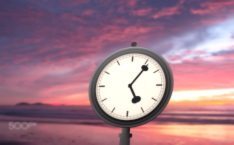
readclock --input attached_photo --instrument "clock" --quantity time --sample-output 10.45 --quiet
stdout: 5.06
